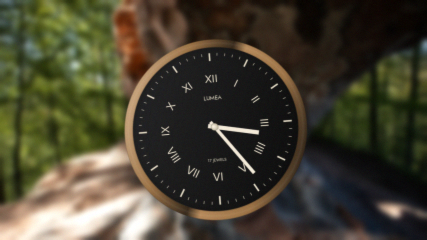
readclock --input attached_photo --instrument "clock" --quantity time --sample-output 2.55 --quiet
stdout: 3.24
